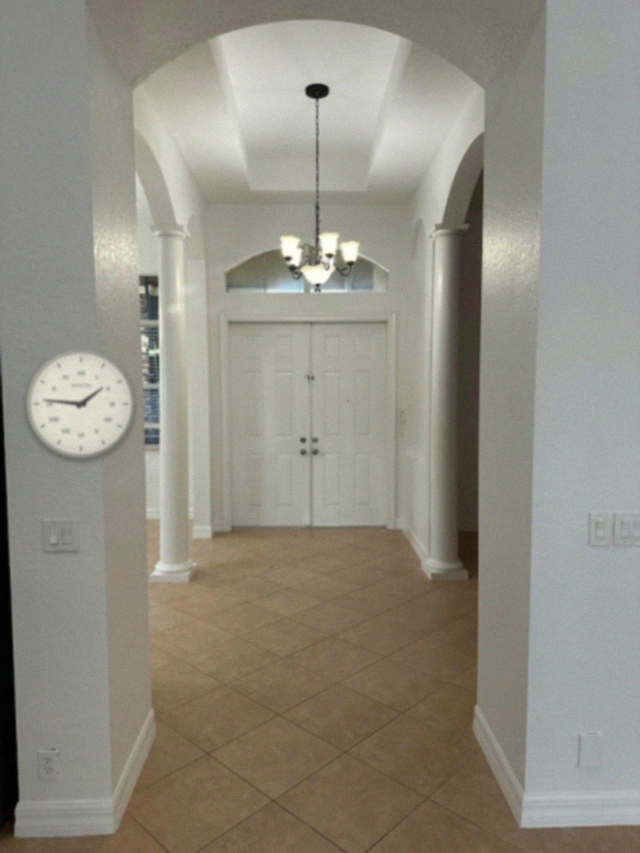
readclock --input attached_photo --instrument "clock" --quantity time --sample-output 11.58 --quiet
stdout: 1.46
